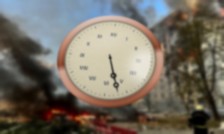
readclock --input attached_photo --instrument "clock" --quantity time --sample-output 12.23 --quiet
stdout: 5.27
